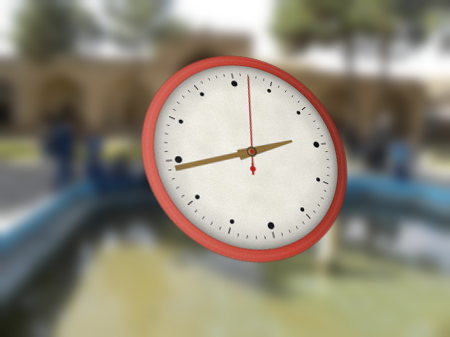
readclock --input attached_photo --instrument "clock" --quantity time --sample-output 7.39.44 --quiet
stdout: 2.44.02
